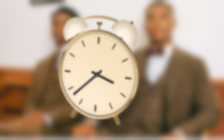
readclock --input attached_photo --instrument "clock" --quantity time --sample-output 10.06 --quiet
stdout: 3.38
